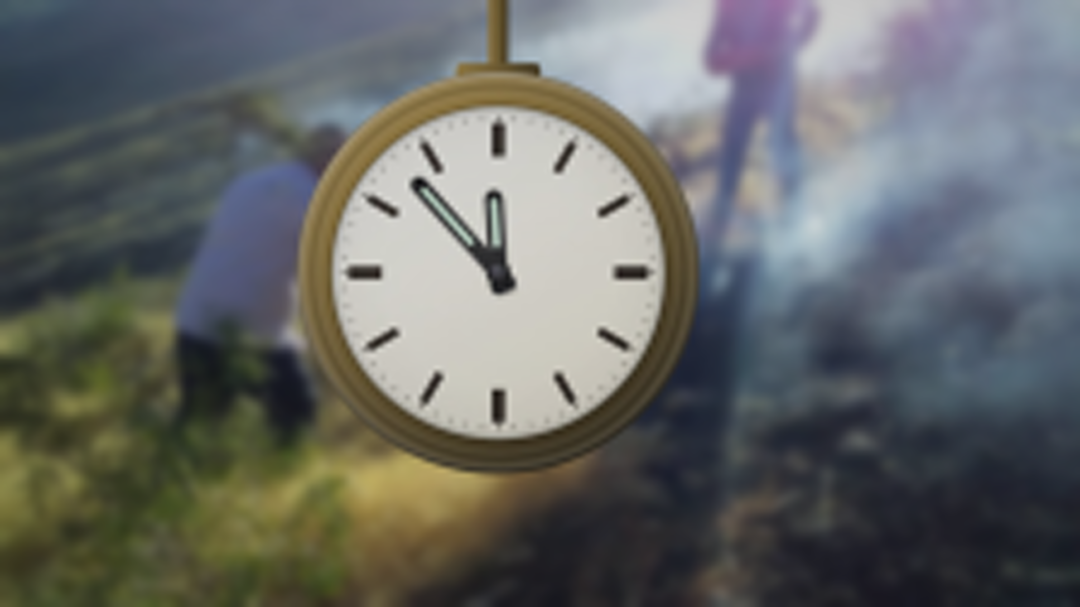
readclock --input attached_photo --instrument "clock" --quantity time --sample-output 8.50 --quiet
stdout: 11.53
